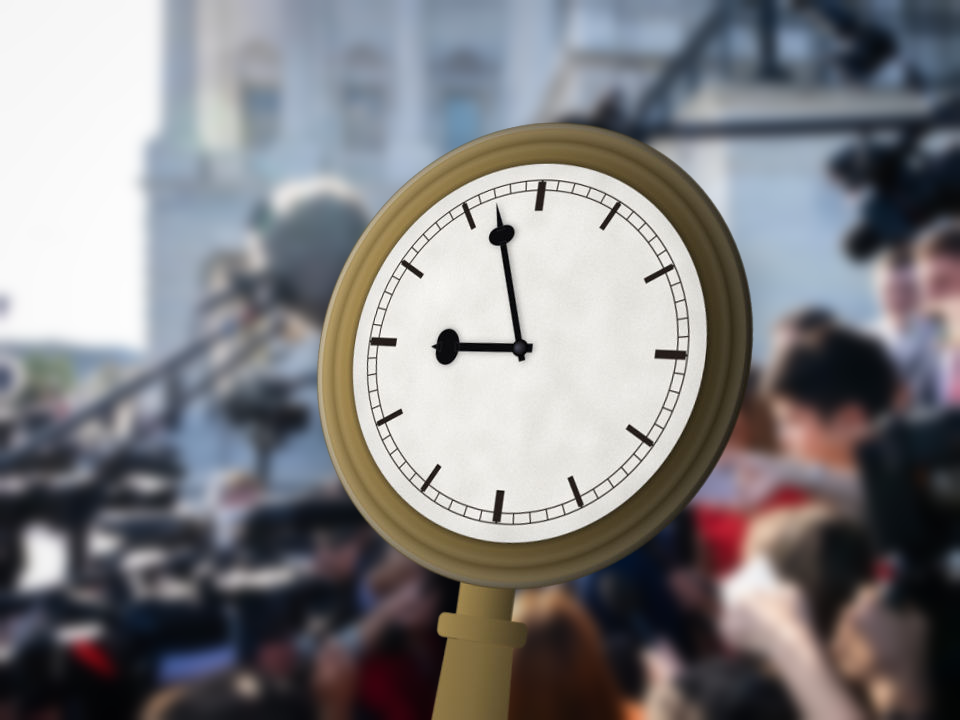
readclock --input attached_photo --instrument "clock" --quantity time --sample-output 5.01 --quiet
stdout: 8.57
